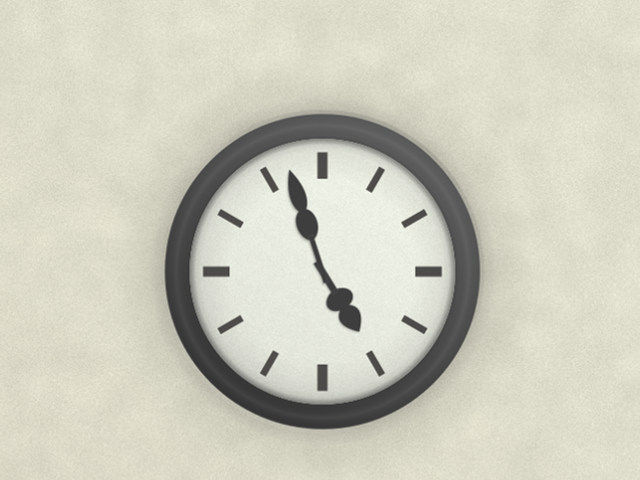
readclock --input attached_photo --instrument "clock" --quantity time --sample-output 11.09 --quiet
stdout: 4.57
